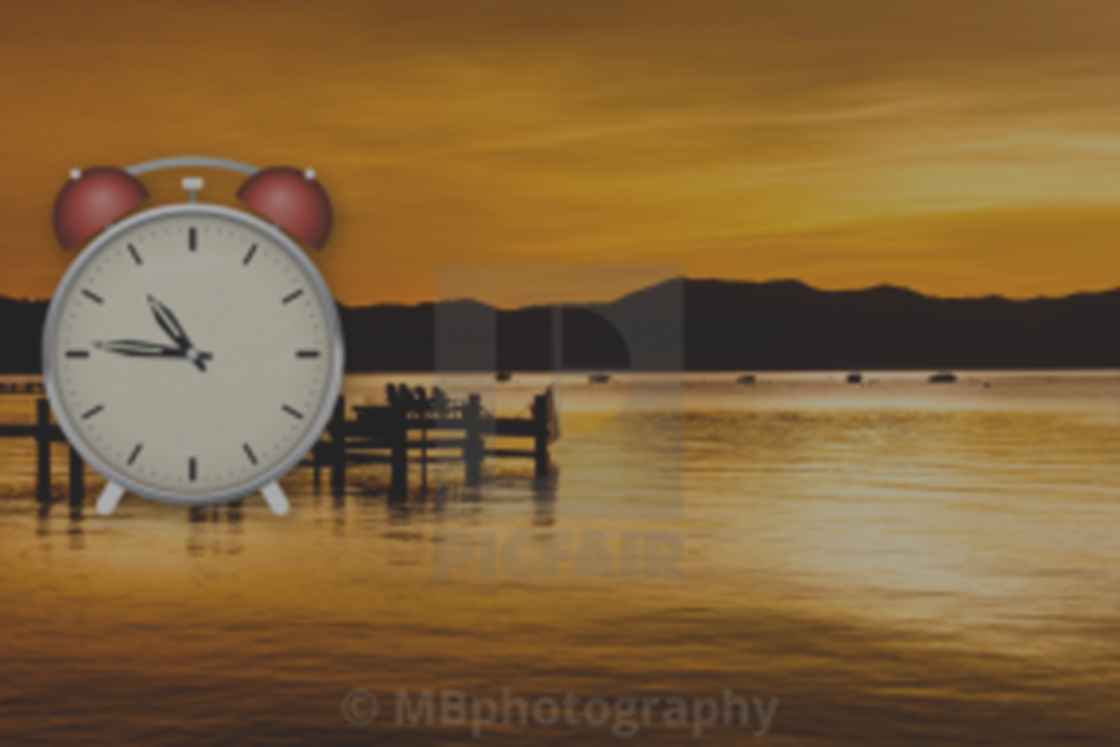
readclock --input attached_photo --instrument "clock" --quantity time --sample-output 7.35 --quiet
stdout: 10.46
